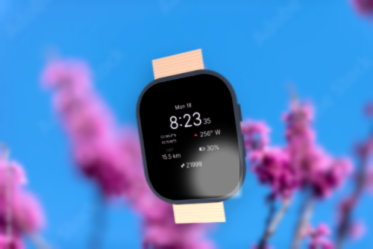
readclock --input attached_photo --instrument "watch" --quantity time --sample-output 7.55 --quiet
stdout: 8.23
